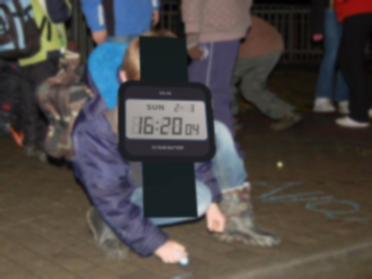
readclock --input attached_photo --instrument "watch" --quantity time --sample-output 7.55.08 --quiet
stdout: 16.20.04
